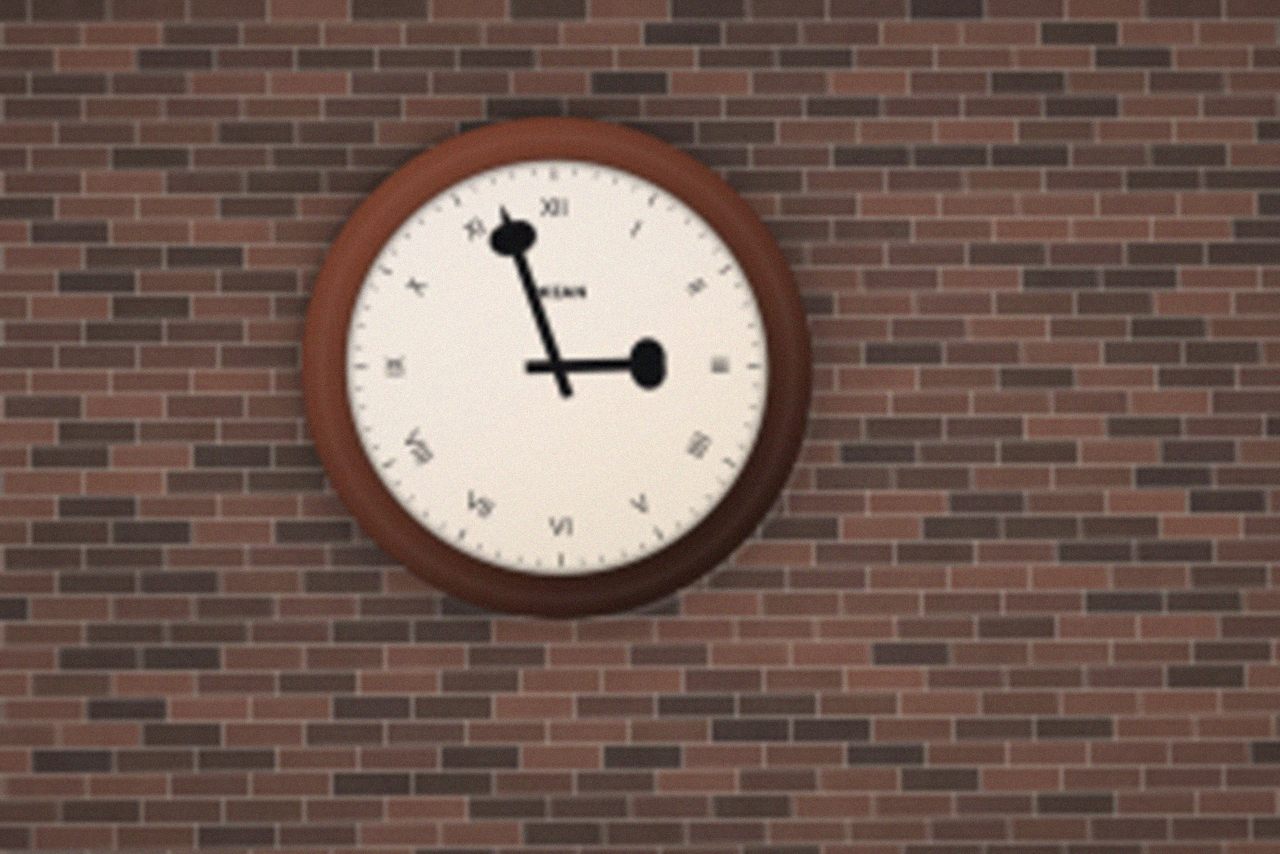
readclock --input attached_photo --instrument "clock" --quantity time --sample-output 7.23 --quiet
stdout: 2.57
